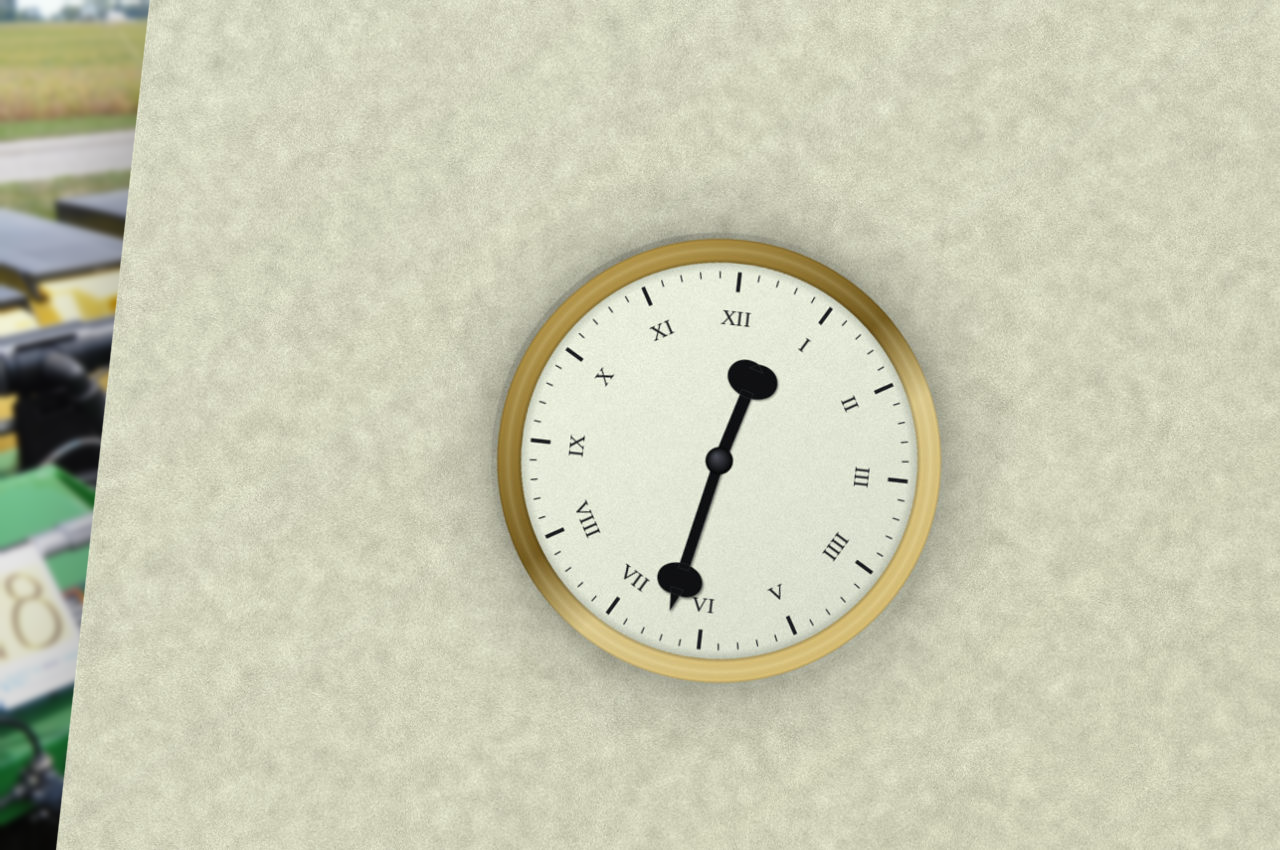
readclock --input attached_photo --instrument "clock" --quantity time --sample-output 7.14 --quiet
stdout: 12.32
